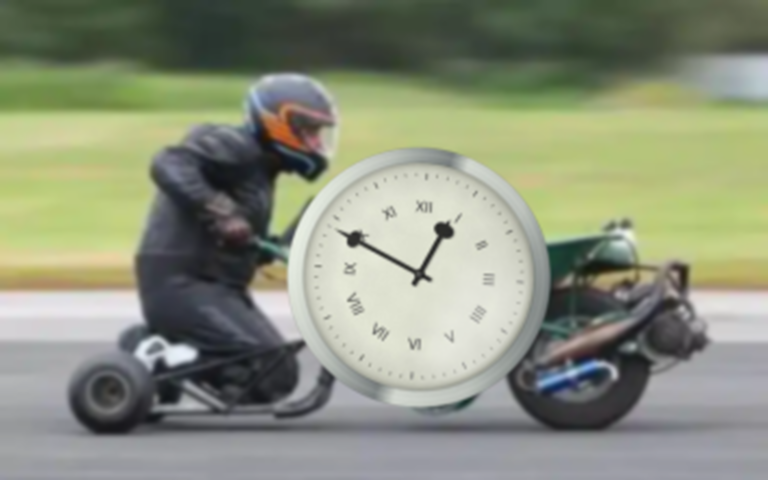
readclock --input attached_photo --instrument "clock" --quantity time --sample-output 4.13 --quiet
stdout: 12.49
